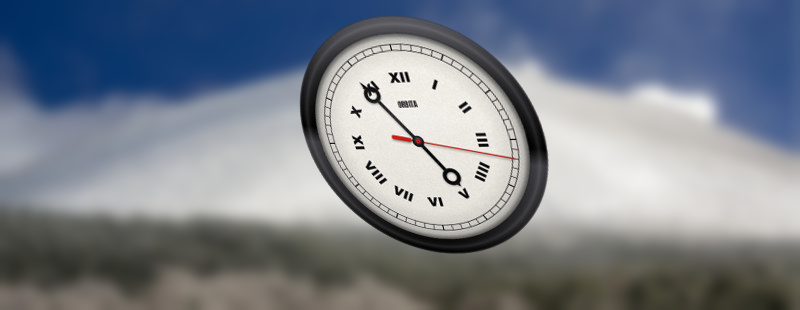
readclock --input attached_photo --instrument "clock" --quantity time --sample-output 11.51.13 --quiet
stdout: 4.54.17
